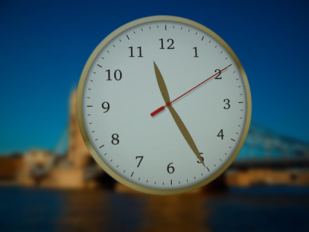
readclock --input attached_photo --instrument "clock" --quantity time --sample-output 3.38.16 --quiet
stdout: 11.25.10
